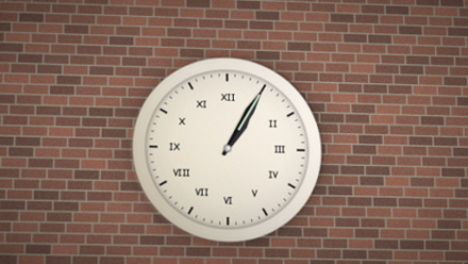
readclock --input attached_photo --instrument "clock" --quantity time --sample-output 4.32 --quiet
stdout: 1.05
